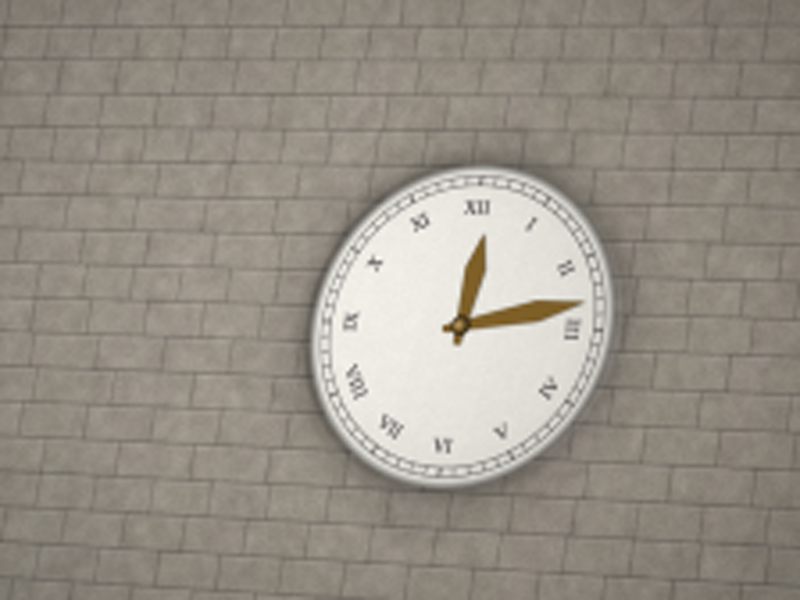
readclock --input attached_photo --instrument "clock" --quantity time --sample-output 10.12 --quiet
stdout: 12.13
